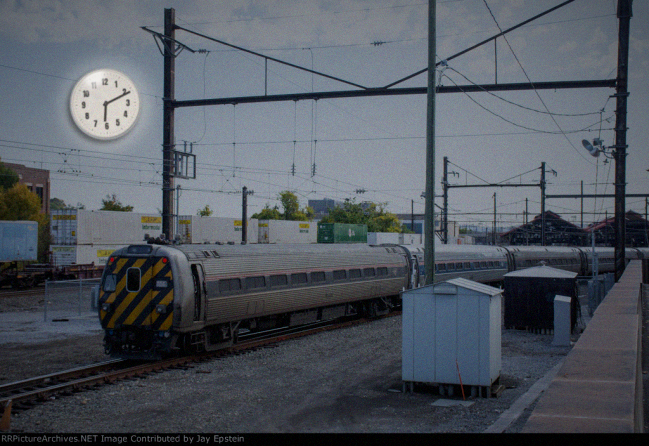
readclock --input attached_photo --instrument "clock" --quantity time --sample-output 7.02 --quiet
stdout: 6.11
